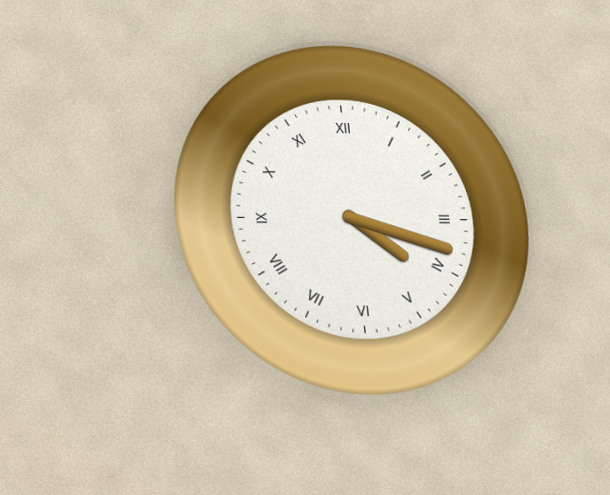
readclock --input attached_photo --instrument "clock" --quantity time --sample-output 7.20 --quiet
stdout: 4.18
